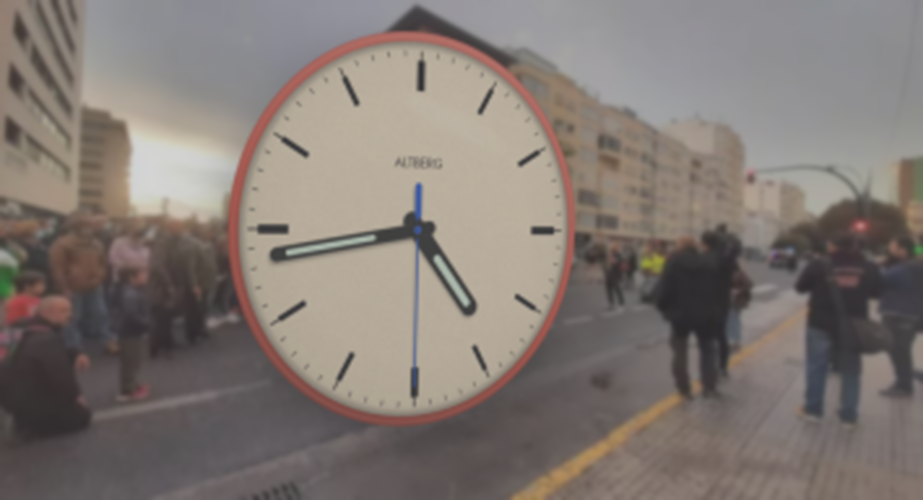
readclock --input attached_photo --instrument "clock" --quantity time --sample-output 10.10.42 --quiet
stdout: 4.43.30
